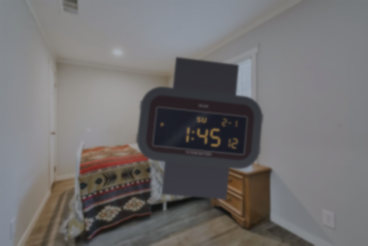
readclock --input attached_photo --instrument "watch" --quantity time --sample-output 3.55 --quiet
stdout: 1.45
